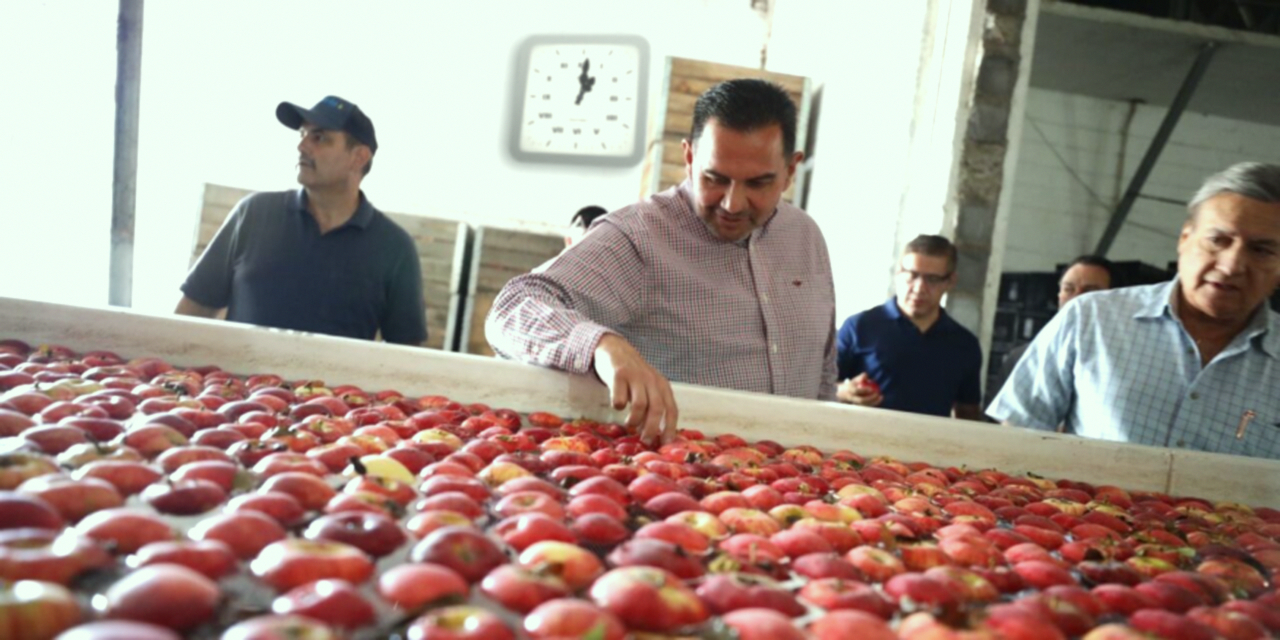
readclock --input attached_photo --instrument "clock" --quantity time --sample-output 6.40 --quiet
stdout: 1.01
